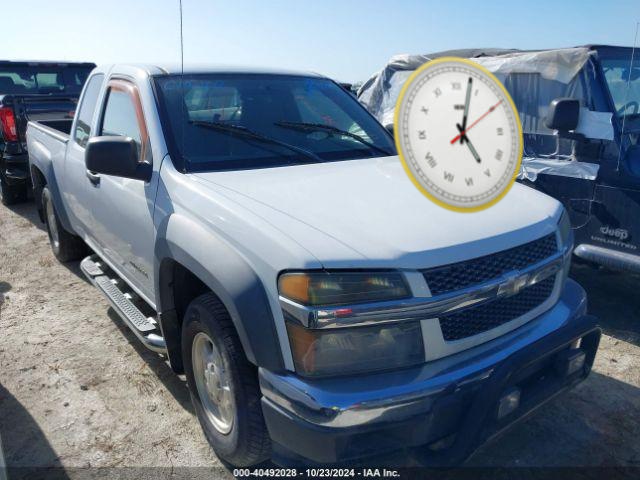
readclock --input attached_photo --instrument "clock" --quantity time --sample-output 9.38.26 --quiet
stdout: 5.03.10
